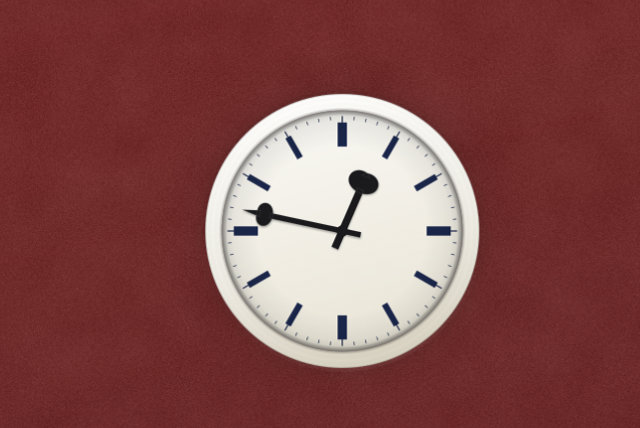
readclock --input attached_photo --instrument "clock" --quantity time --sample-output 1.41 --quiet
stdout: 12.47
